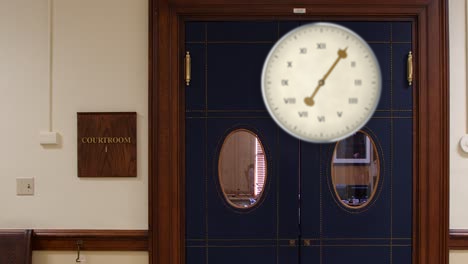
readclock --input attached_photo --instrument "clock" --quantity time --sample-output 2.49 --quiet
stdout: 7.06
